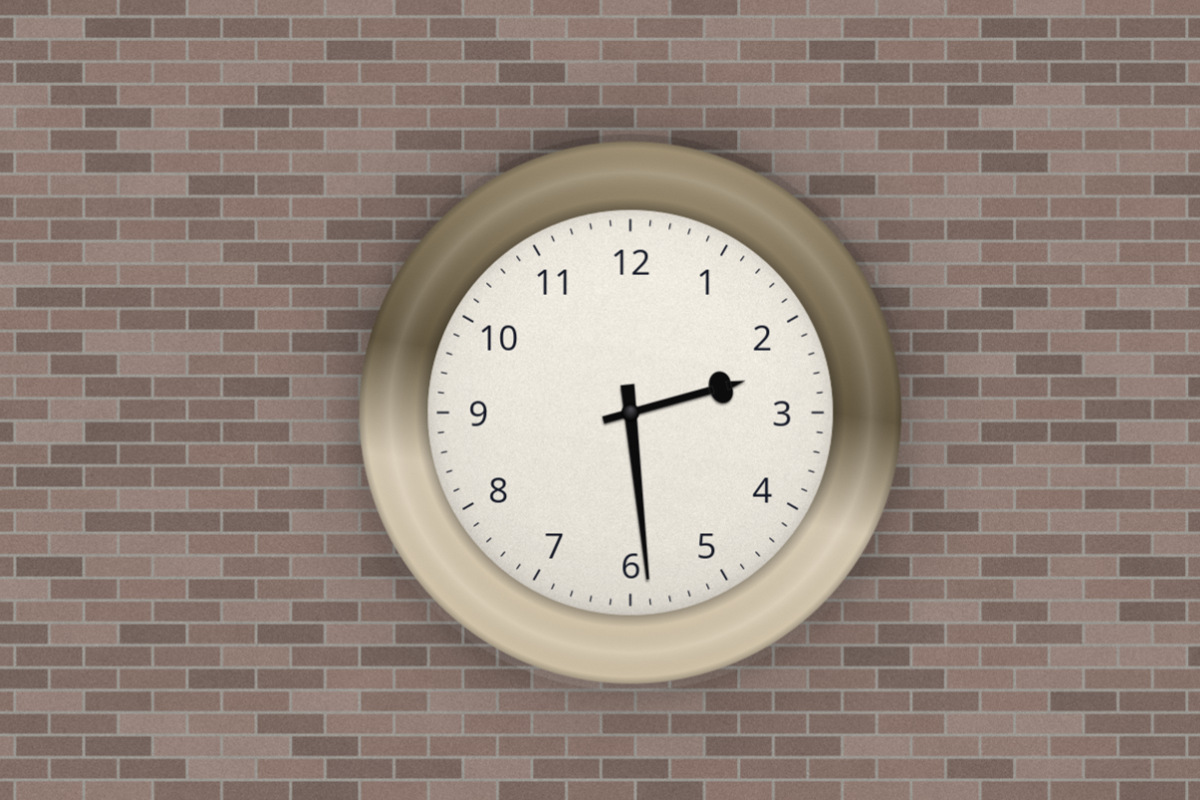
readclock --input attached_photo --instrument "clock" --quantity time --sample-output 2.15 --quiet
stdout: 2.29
